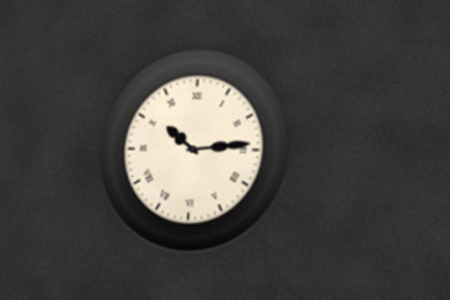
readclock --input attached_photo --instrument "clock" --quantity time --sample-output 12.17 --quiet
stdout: 10.14
